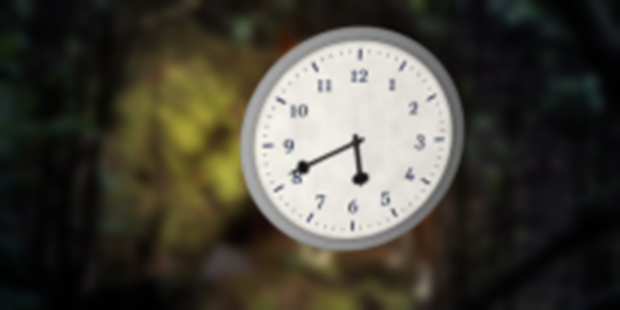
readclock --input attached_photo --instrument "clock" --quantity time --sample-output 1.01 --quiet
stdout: 5.41
